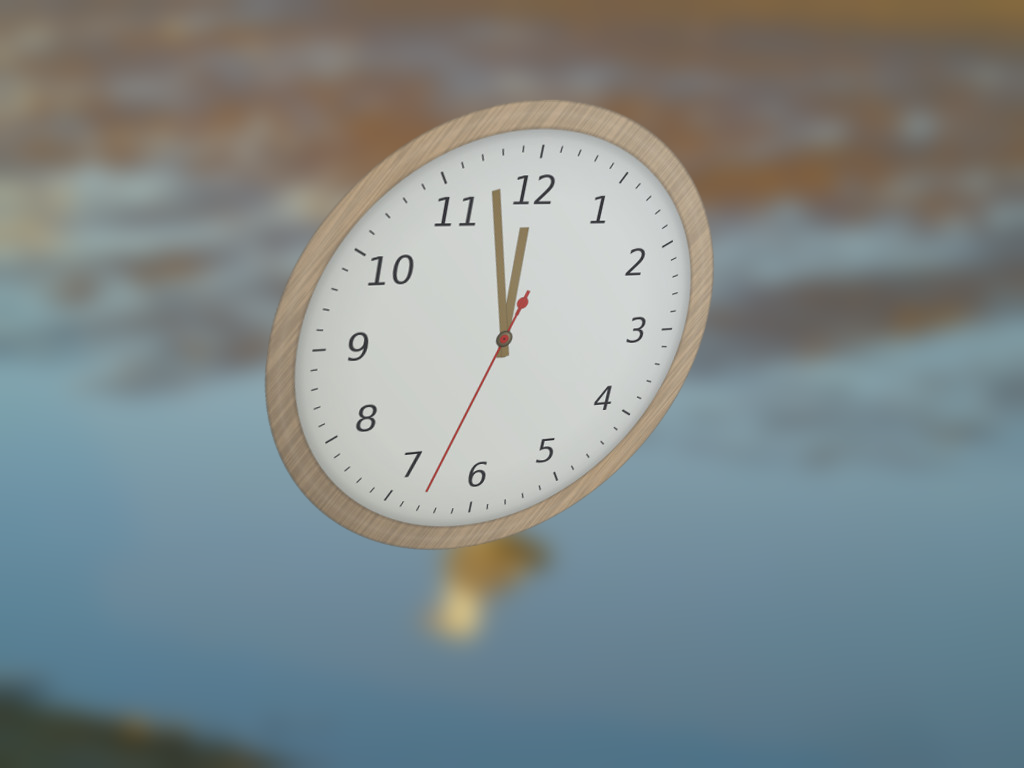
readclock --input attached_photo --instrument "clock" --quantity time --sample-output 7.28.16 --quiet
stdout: 11.57.33
